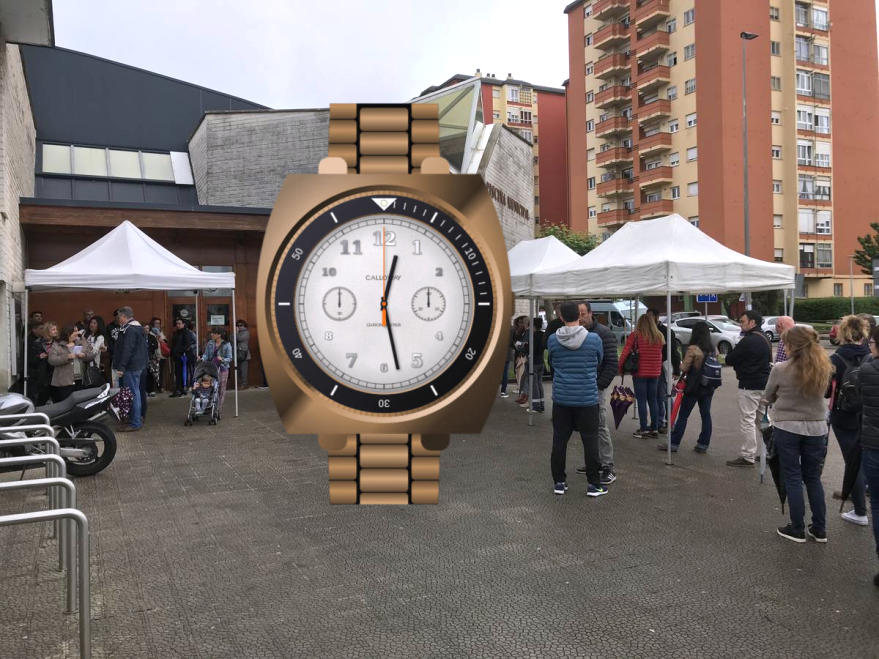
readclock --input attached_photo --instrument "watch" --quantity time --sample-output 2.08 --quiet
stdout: 12.28
